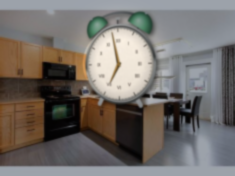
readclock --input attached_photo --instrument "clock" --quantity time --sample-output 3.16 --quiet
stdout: 6.58
